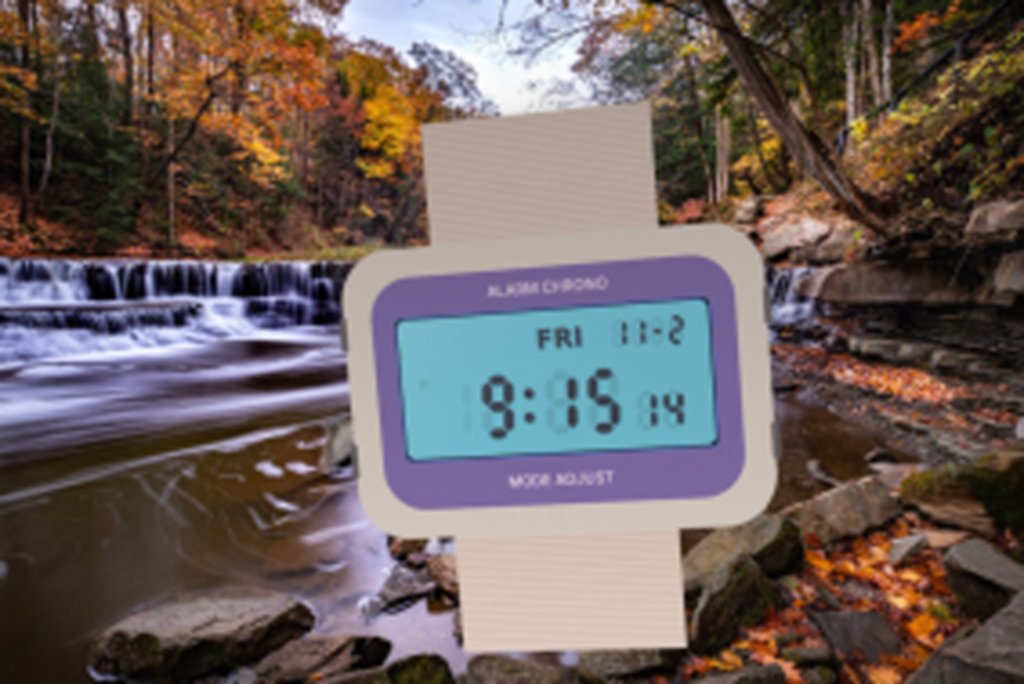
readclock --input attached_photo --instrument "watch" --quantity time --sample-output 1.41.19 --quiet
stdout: 9.15.14
